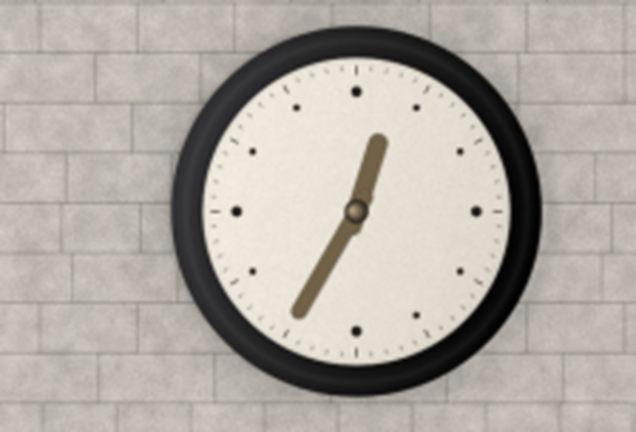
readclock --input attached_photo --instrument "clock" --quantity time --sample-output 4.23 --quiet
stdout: 12.35
